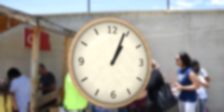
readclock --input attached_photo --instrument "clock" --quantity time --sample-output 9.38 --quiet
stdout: 1.04
